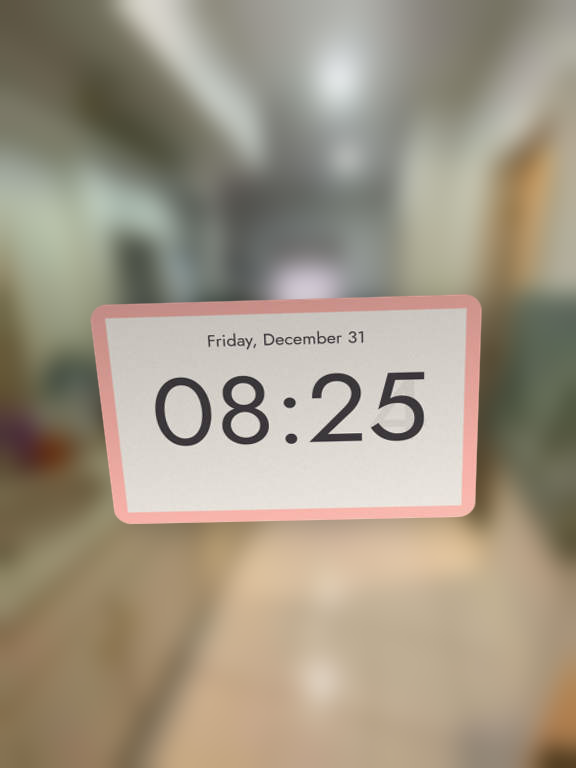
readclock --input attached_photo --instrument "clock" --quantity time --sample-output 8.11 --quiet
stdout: 8.25
